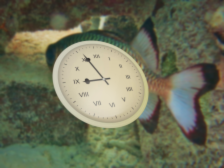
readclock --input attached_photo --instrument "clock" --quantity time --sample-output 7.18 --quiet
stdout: 8.56
